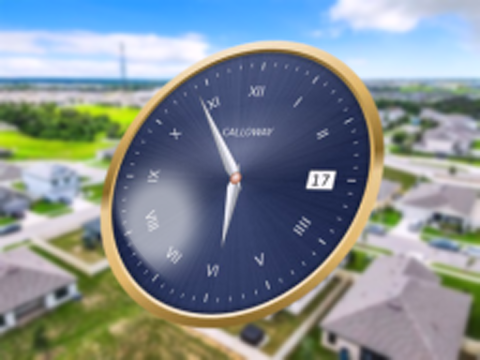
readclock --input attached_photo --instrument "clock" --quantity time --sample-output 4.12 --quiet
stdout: 5.54
